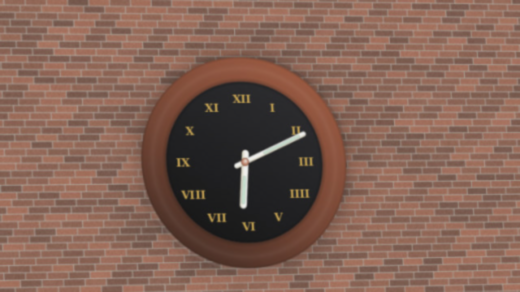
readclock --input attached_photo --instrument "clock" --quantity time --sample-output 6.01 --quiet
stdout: 6.11
